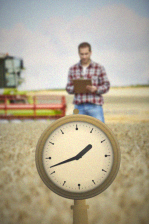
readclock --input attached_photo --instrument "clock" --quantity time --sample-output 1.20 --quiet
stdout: 1.42
